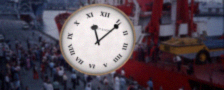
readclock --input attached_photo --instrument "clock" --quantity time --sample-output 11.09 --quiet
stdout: 11.06
